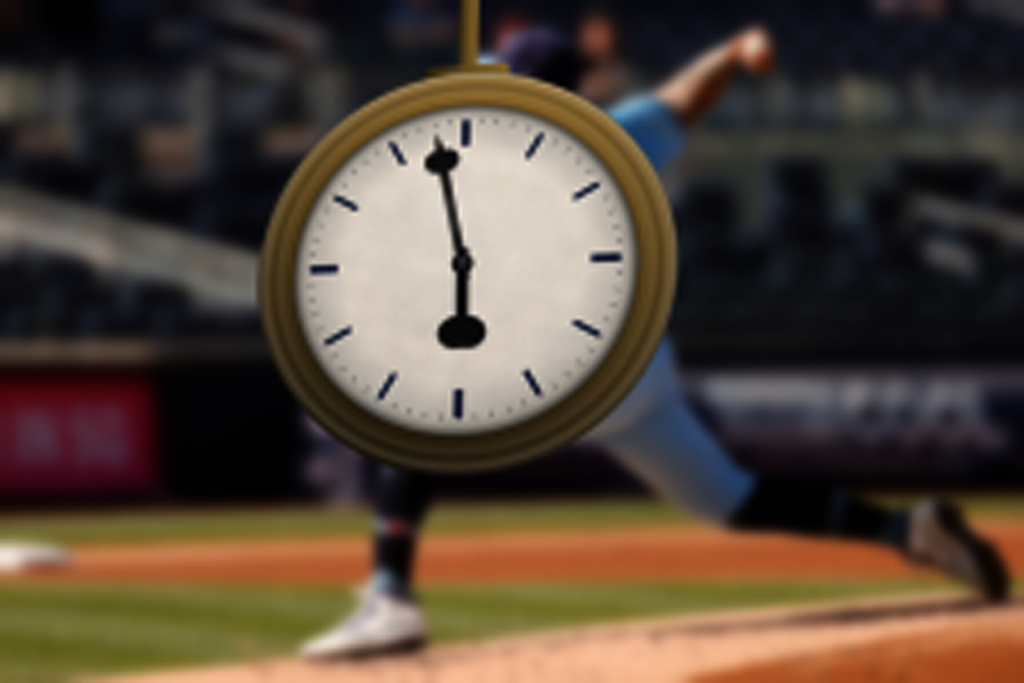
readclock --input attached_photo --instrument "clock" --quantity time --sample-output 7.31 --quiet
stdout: 5.58
